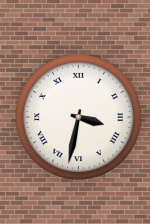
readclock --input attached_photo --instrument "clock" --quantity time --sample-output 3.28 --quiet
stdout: 3.32
